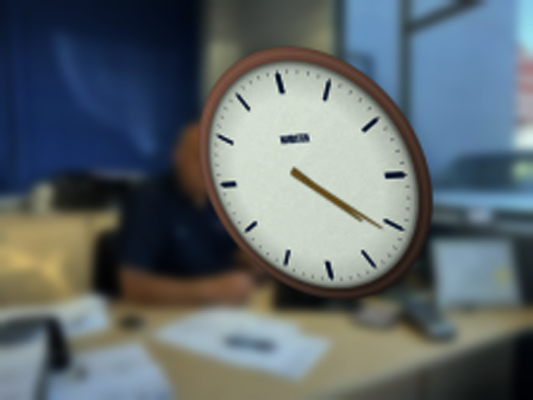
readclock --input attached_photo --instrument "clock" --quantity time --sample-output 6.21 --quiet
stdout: 4.21
